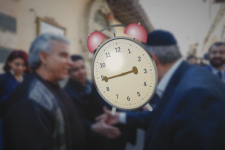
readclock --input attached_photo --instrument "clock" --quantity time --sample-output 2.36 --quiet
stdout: 2.44
